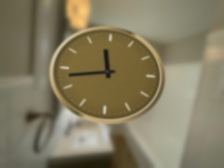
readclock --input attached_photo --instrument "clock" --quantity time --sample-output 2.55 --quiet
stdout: 11.43
